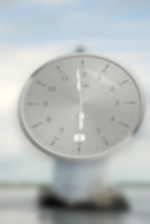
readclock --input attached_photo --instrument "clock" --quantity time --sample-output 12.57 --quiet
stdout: 5.59
